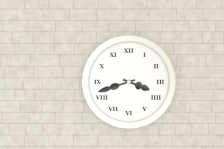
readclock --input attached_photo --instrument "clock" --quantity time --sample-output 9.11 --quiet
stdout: 3.42
